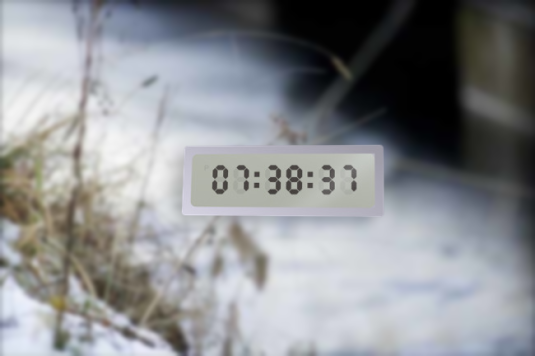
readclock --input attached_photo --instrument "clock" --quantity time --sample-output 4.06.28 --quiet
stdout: 7.38.37
